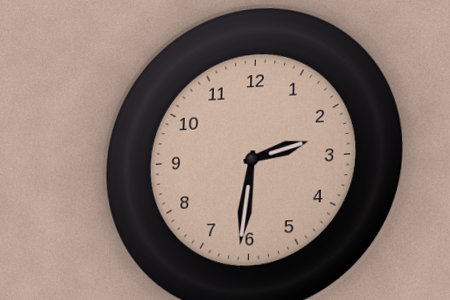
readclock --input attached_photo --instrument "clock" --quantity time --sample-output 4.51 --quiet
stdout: 2.31
